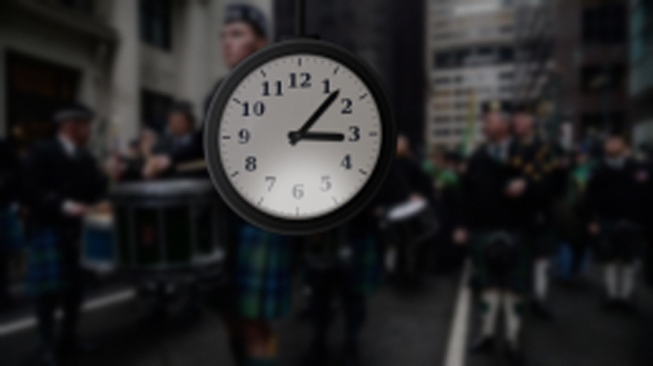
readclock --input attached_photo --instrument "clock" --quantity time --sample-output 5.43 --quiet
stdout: 3.07
